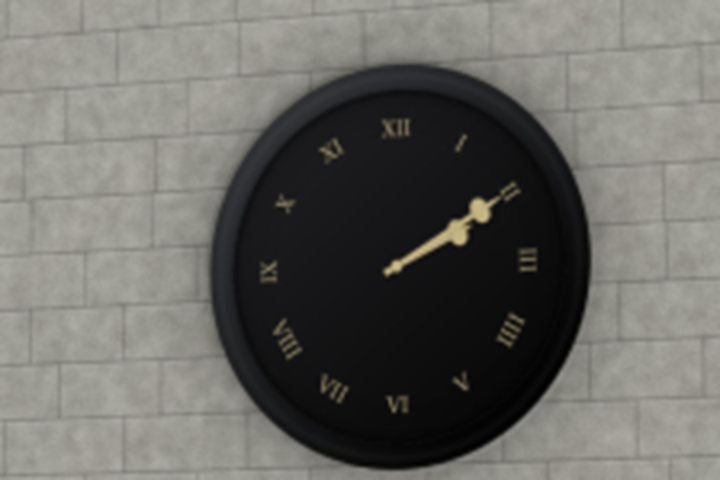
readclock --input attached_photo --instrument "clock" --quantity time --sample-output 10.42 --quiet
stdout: 2.10
